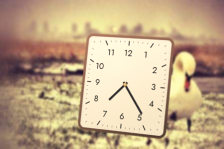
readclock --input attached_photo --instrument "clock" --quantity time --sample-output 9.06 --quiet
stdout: 7.24
